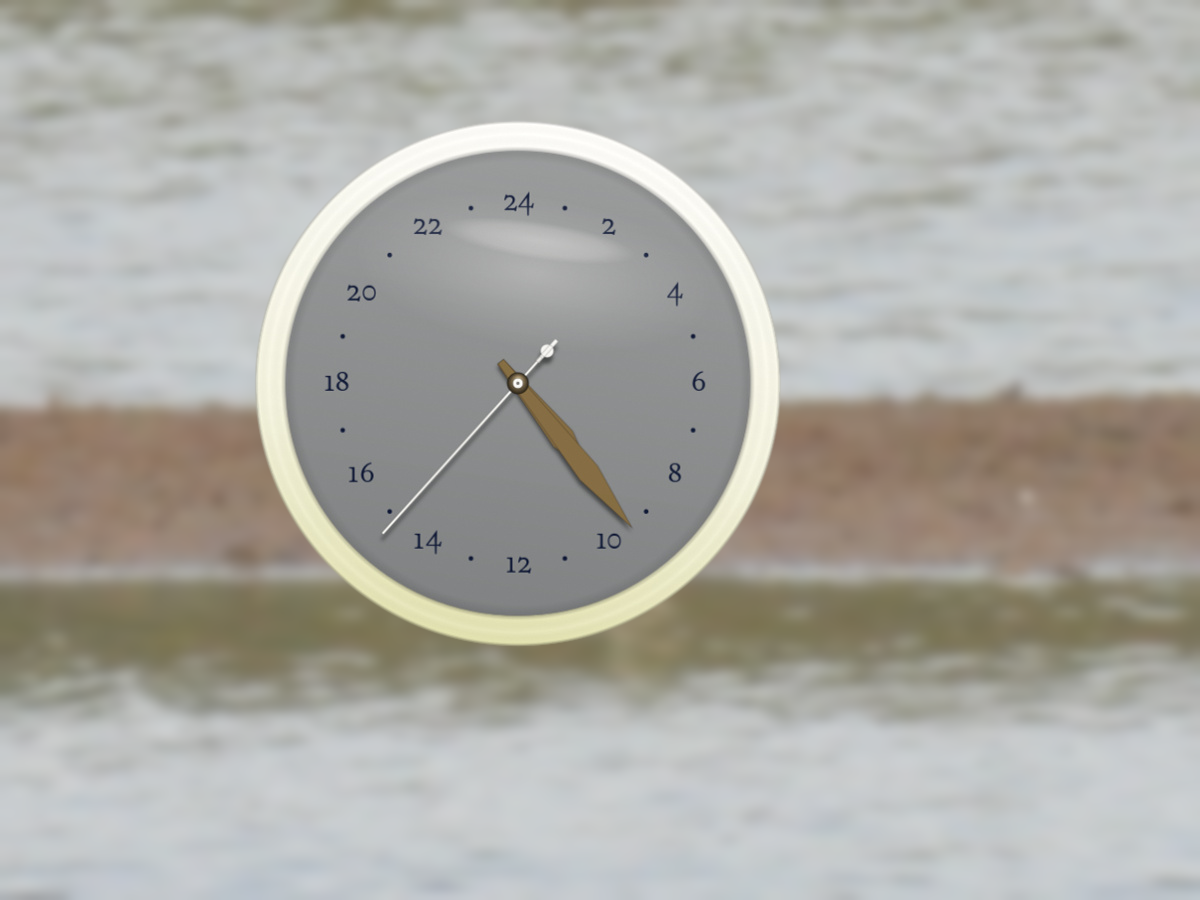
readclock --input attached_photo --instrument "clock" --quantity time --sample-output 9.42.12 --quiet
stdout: 9.23.37
